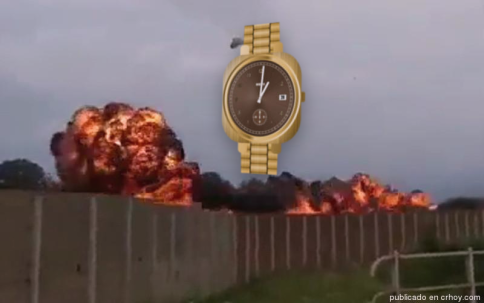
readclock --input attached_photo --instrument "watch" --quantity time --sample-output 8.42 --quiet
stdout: 1.01
